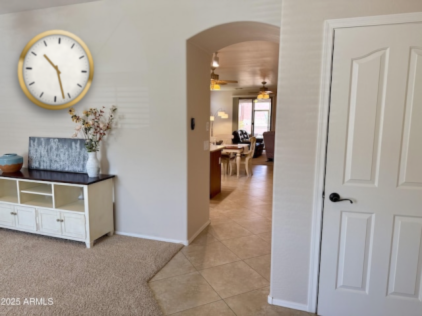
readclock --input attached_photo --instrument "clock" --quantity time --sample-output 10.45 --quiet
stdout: 10.27
